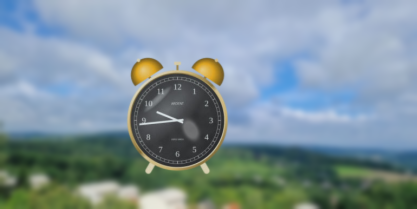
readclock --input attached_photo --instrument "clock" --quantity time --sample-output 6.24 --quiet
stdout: 9.44
